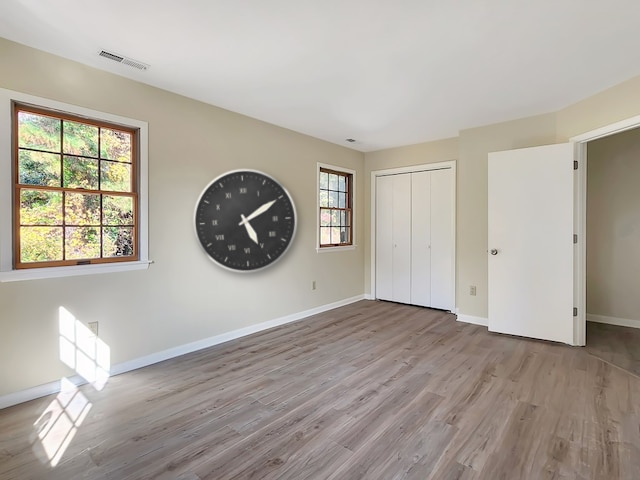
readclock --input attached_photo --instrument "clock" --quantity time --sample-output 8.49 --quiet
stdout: 5.10
